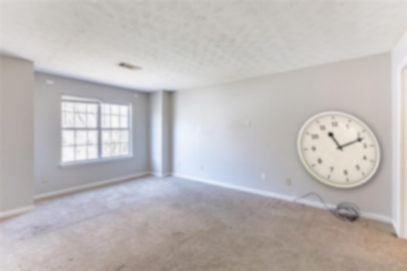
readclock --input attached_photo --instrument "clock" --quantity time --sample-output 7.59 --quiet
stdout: 11.12
